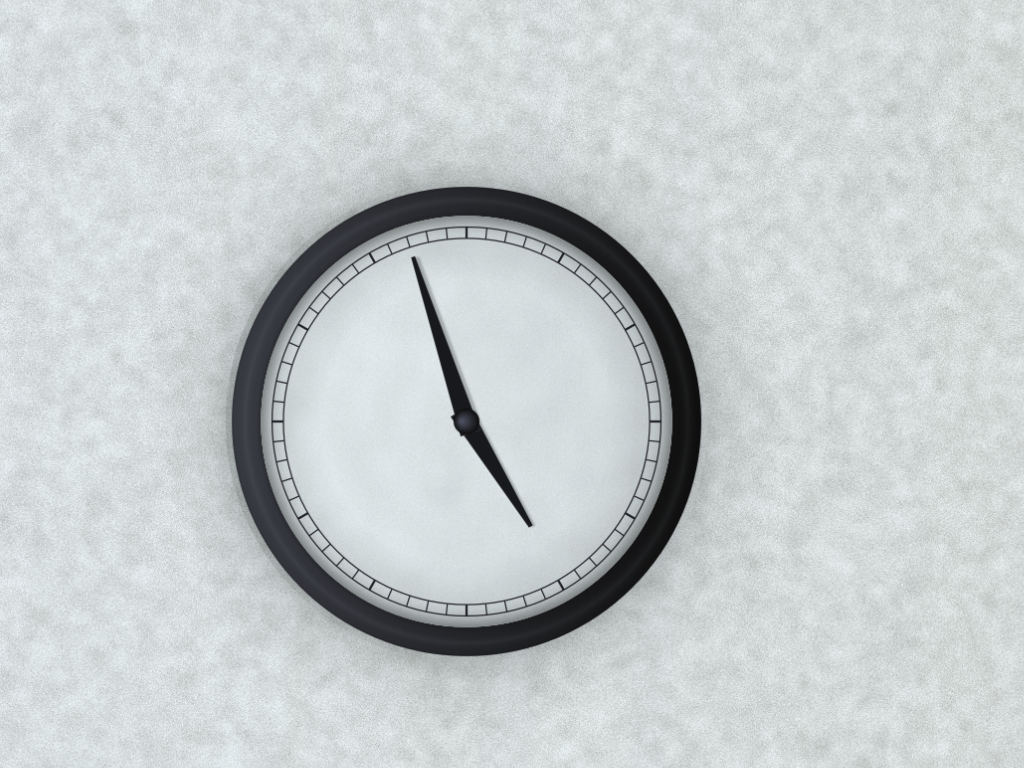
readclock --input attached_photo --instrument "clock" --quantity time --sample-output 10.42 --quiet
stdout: 4.57
